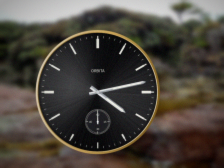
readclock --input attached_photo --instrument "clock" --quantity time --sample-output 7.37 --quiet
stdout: 4.13
